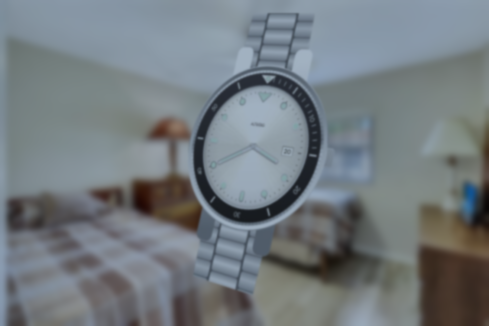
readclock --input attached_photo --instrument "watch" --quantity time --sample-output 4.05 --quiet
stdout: 3.40
